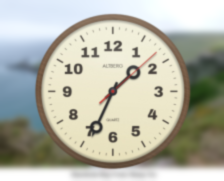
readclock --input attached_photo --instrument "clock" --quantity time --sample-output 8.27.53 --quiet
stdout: 1.34.08
